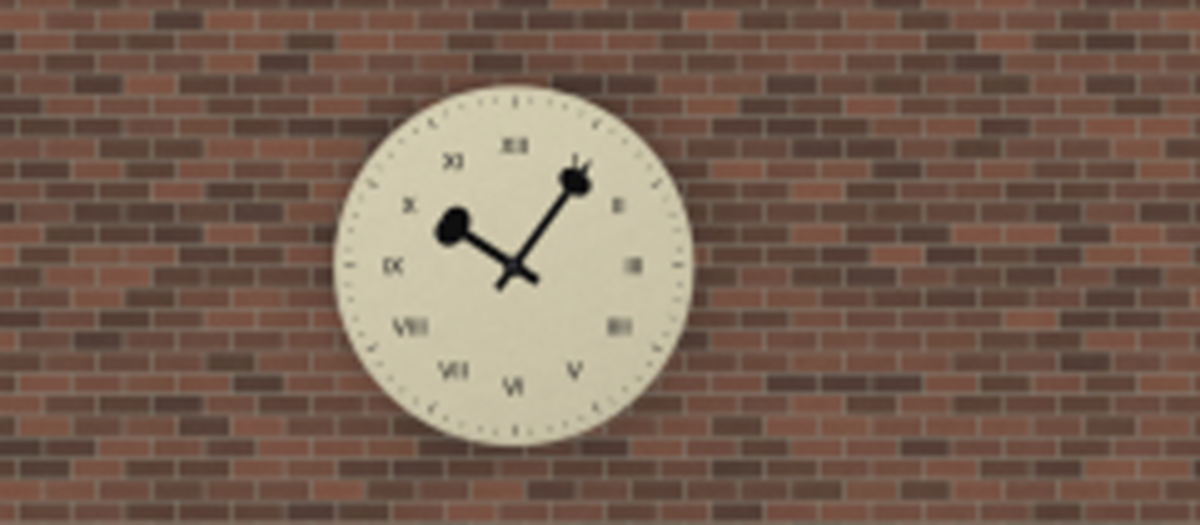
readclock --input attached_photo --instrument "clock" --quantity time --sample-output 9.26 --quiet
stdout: 10.06
